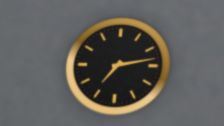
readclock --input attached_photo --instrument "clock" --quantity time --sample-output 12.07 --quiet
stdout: 7.13
